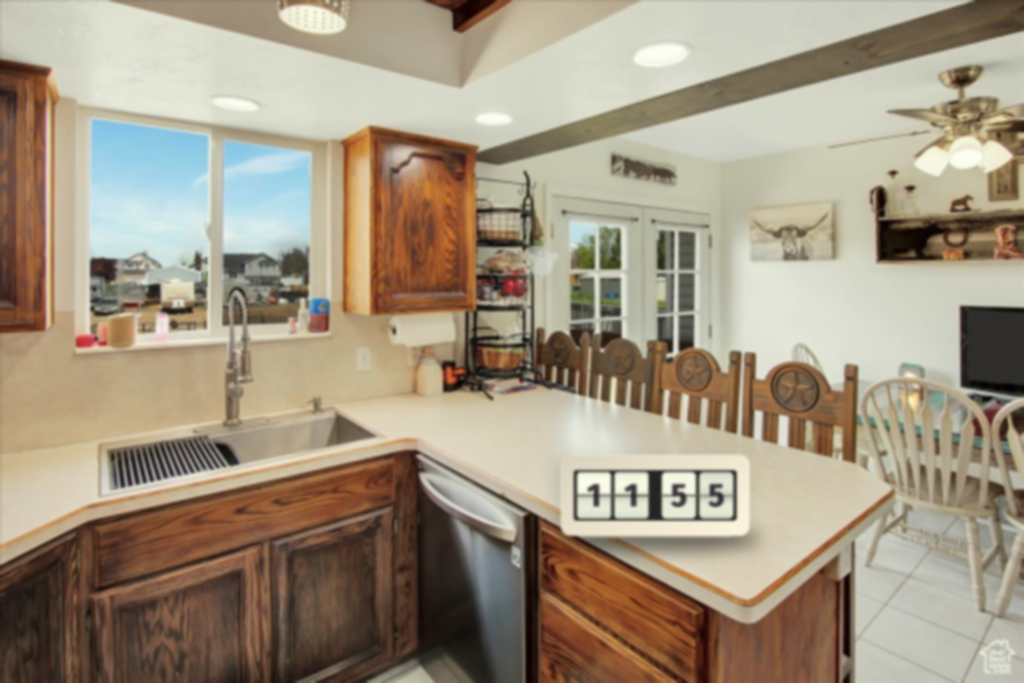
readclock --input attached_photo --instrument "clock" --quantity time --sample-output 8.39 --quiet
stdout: 11.55
